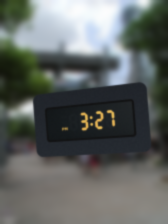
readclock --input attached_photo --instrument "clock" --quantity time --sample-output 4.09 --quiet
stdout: 3.27
